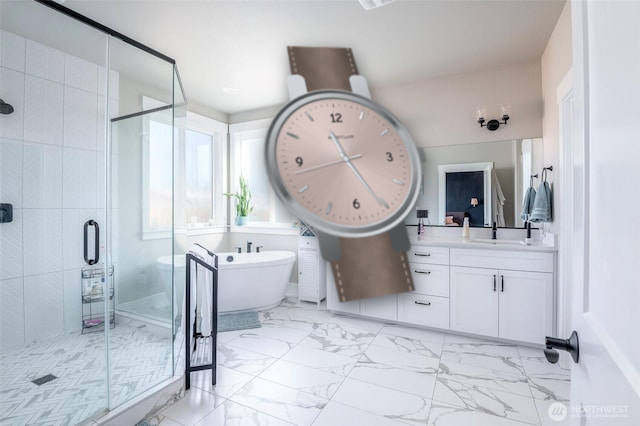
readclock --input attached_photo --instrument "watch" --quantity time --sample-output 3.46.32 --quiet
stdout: 11.25.43
